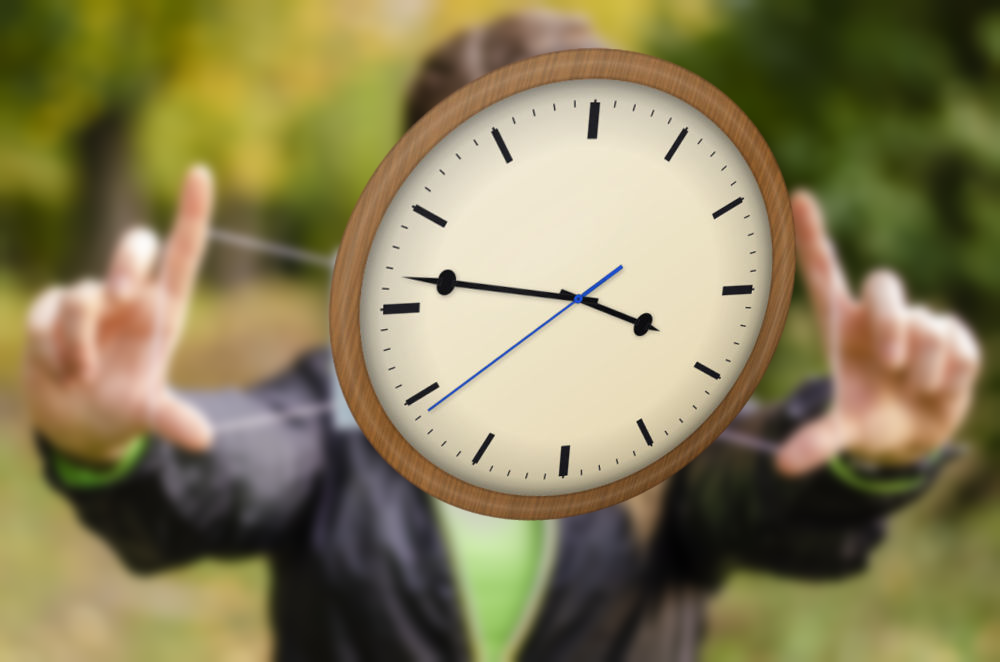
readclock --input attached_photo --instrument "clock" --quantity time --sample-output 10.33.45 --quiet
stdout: 3.46.39
